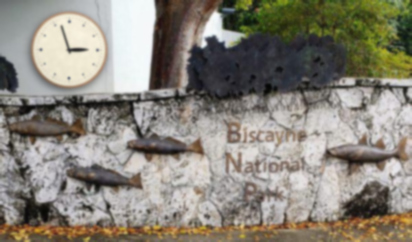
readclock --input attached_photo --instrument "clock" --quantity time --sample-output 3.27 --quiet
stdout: 2.57
